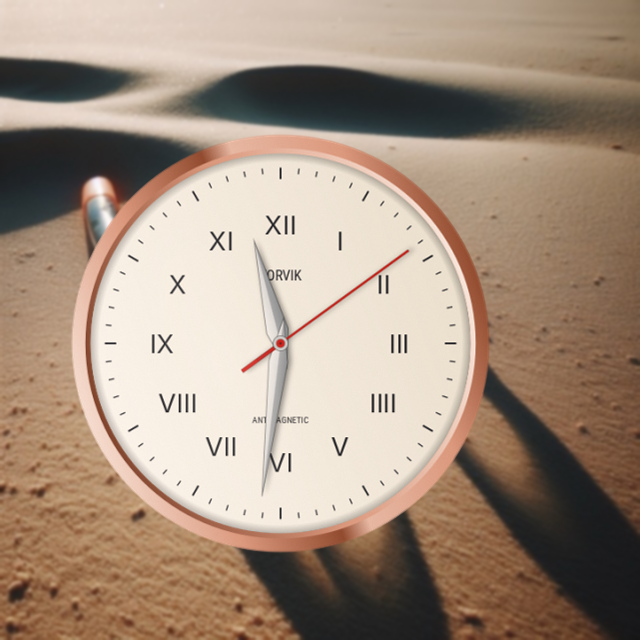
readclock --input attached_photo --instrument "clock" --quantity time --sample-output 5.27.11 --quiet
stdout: 11.31.09
